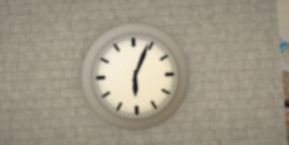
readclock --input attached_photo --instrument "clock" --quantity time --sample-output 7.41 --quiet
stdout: 6.04
